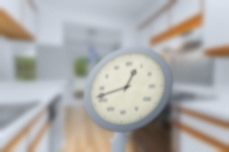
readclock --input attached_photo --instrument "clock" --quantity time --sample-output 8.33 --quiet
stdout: 12.42
